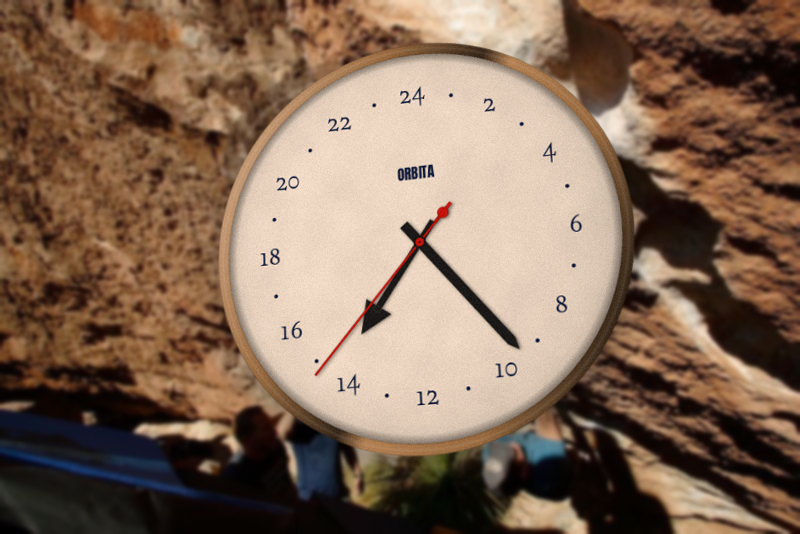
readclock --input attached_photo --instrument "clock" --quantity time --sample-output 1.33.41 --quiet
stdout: 14.23.37
